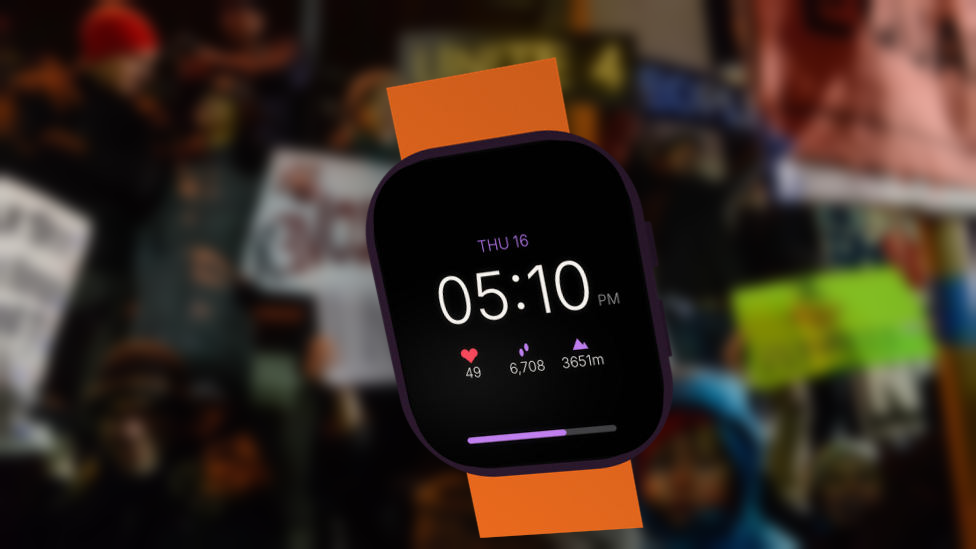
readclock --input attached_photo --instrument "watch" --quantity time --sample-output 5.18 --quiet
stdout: 5.10
